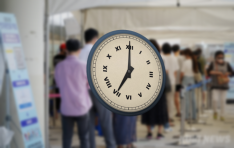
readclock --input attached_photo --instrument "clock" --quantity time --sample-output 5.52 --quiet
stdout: 7.00
